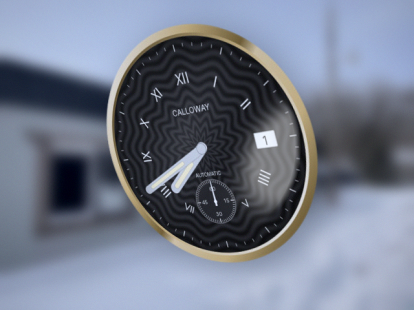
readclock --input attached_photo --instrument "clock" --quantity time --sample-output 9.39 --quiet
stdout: 7.41
